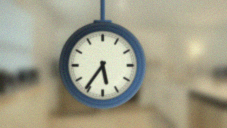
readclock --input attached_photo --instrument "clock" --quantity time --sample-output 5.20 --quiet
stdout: 5.36
